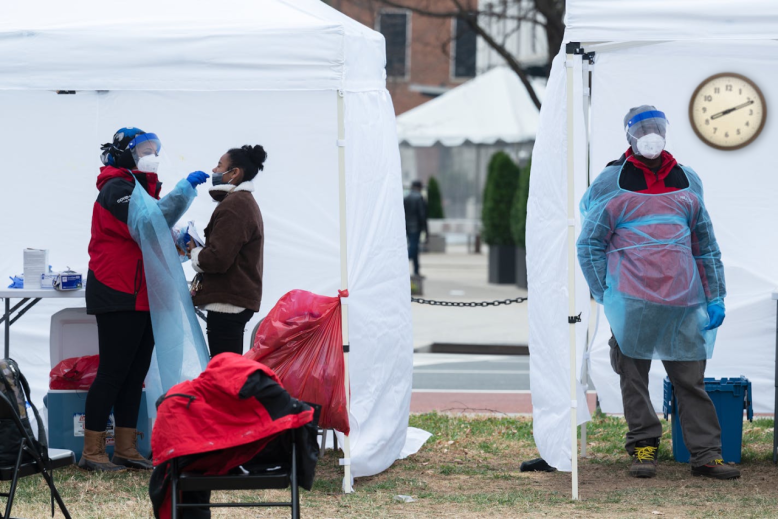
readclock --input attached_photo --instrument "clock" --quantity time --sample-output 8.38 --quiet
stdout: 8.11
